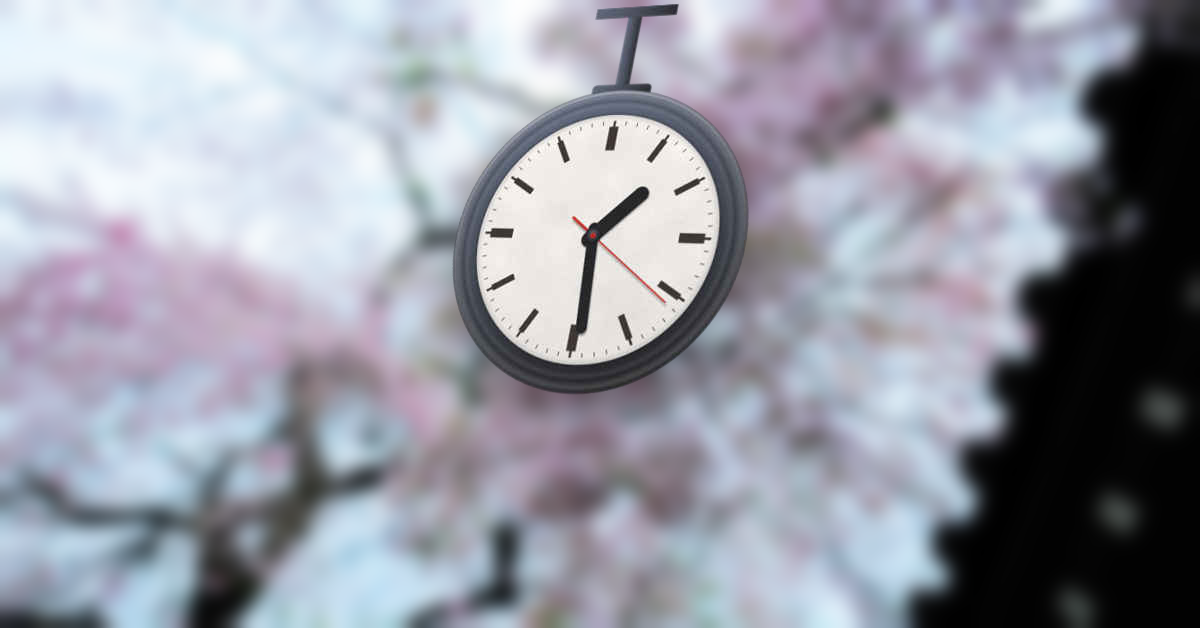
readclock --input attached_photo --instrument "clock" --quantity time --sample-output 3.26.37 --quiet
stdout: 1.29.21
